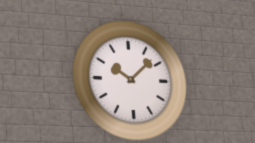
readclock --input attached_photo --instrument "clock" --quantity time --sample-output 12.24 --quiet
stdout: 10.08
